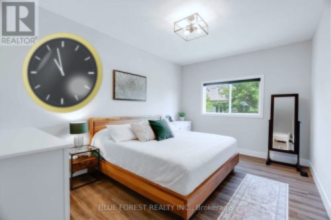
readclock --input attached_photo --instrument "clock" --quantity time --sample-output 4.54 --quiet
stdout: 10.58
